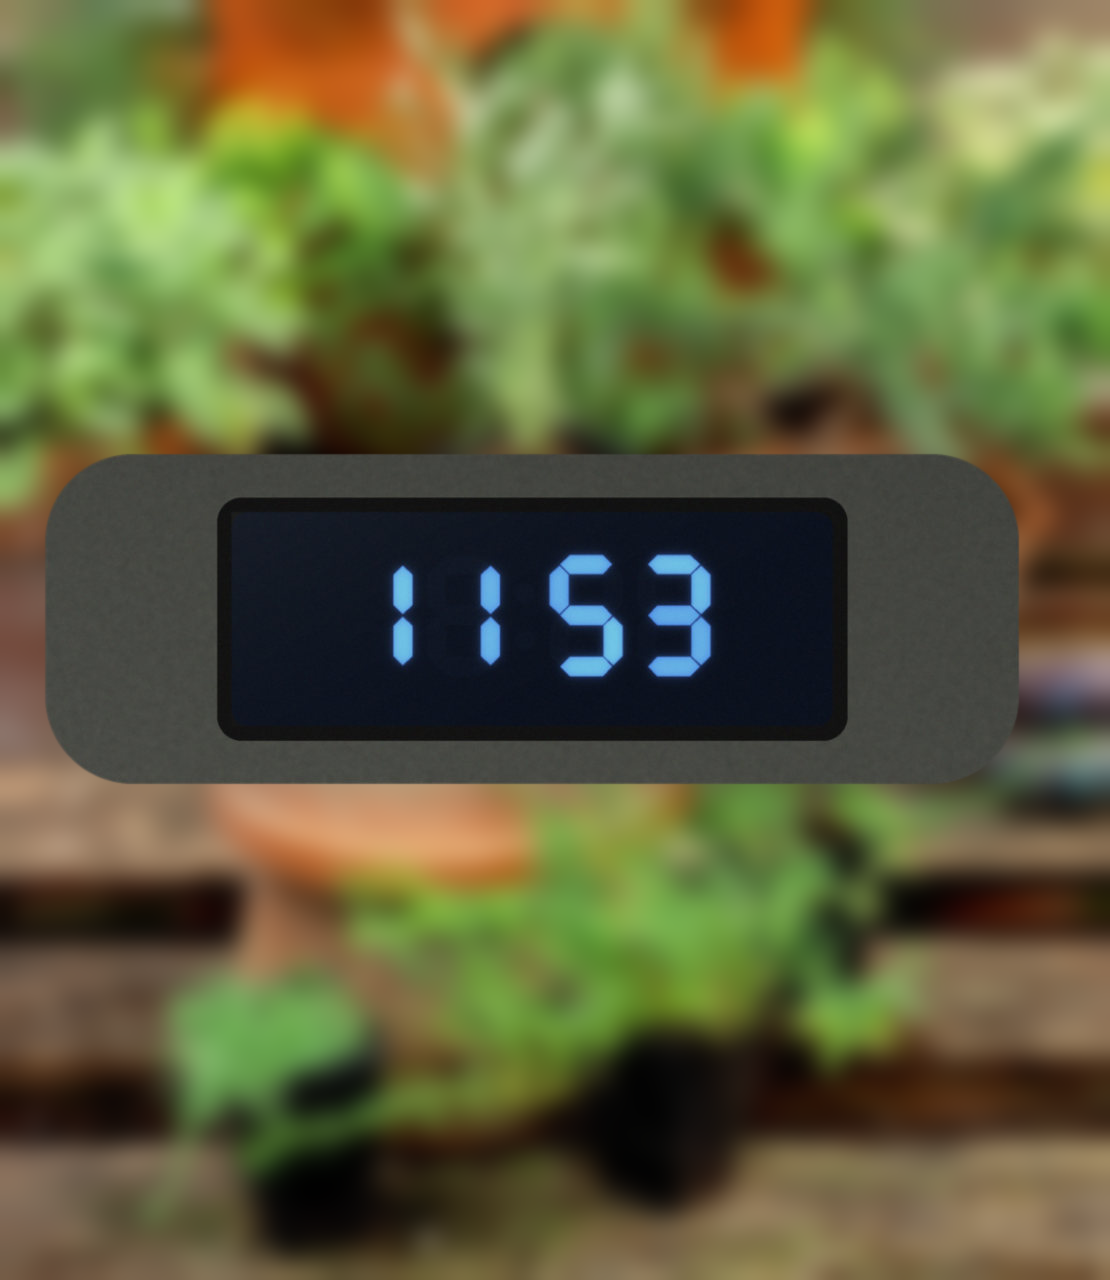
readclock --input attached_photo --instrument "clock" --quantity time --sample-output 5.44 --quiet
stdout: 11.53
